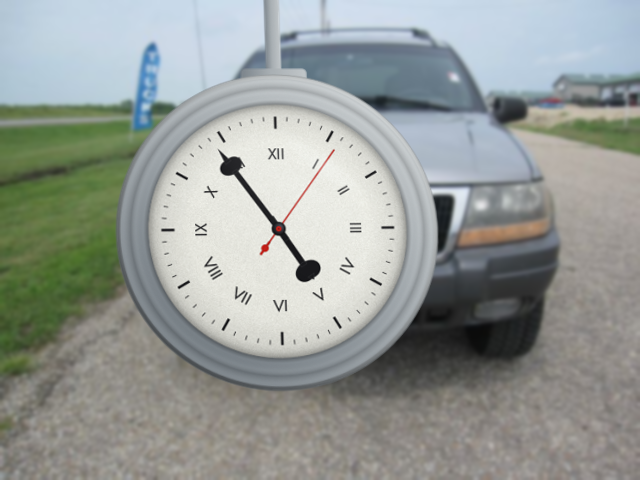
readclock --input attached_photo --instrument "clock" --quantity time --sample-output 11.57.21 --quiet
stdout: 4.54.06
